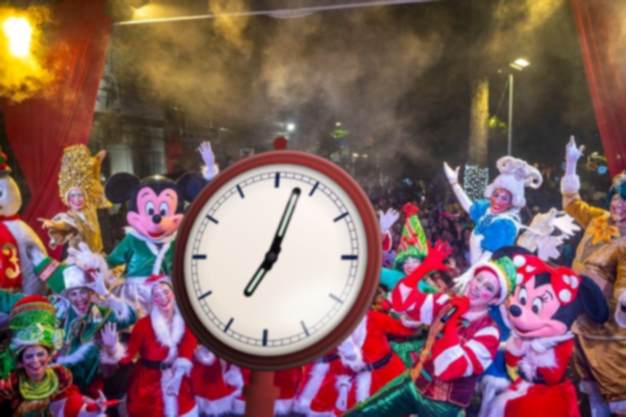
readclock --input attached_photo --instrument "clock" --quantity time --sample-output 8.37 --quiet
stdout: 7.03
